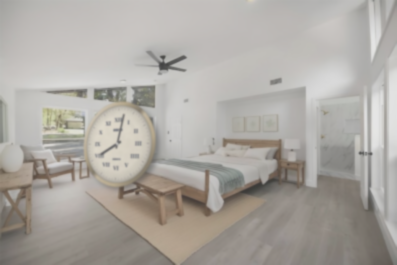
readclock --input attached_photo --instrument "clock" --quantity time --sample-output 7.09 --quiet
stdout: 8.02
